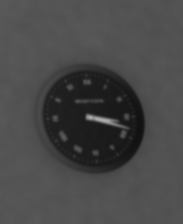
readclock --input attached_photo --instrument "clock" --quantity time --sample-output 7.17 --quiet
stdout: 3.18
